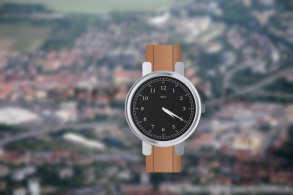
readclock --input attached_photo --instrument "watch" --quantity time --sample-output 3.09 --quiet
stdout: 4.20
